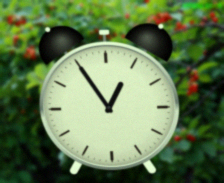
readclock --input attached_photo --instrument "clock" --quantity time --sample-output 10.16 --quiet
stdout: 12.55
